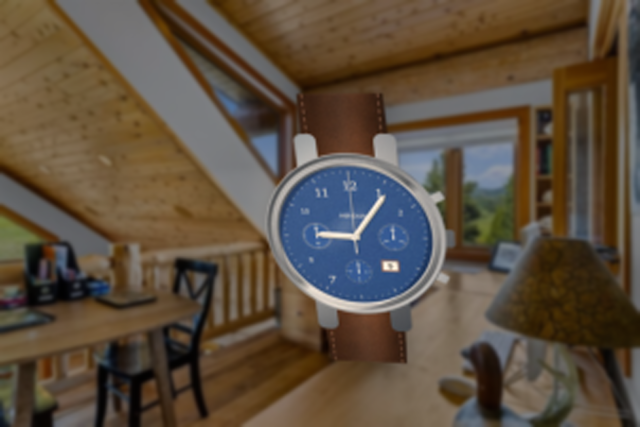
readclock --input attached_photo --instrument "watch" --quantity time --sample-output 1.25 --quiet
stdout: 9.06
